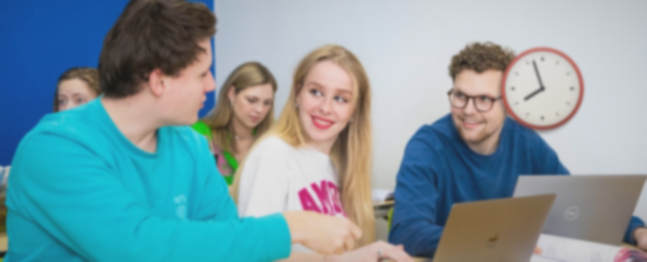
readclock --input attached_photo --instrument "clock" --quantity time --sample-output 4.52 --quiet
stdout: 7.57
